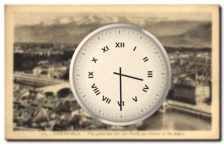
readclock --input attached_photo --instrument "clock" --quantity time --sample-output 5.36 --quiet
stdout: 3.30
